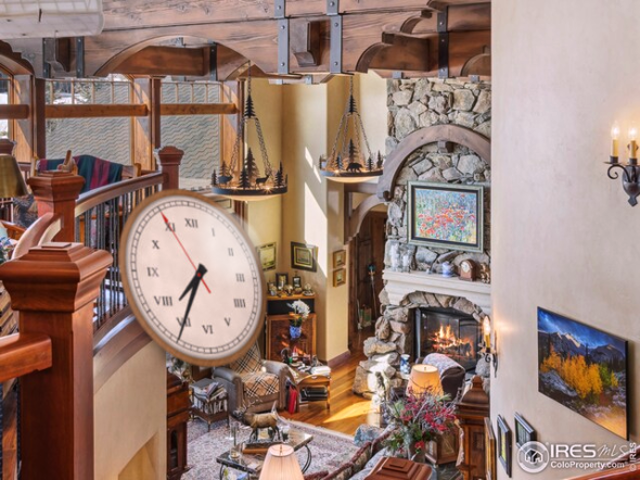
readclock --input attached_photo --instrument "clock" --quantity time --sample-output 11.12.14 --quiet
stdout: 7.34.55
